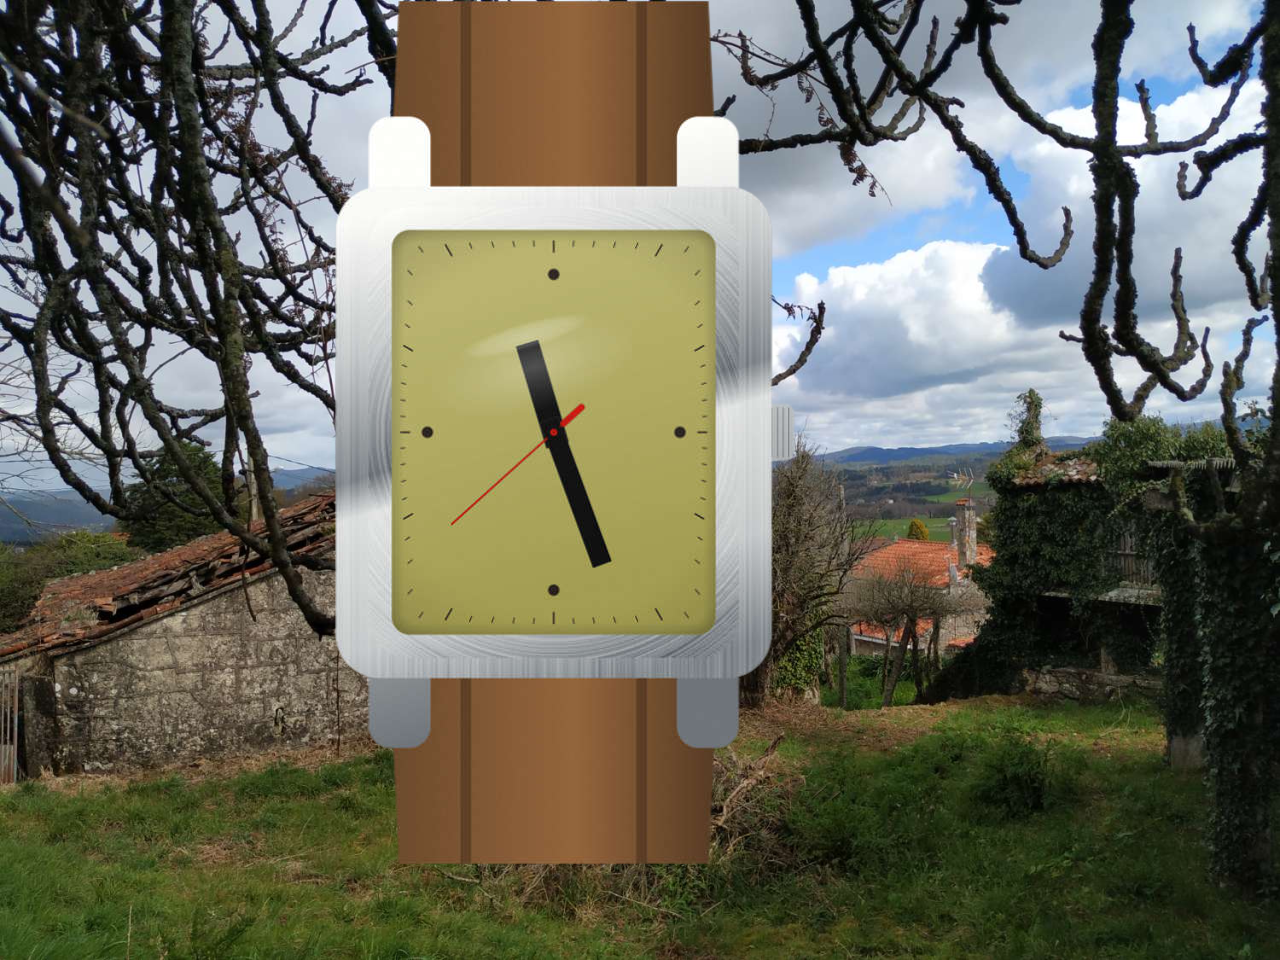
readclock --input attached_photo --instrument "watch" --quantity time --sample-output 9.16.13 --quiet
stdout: 11.26.38
